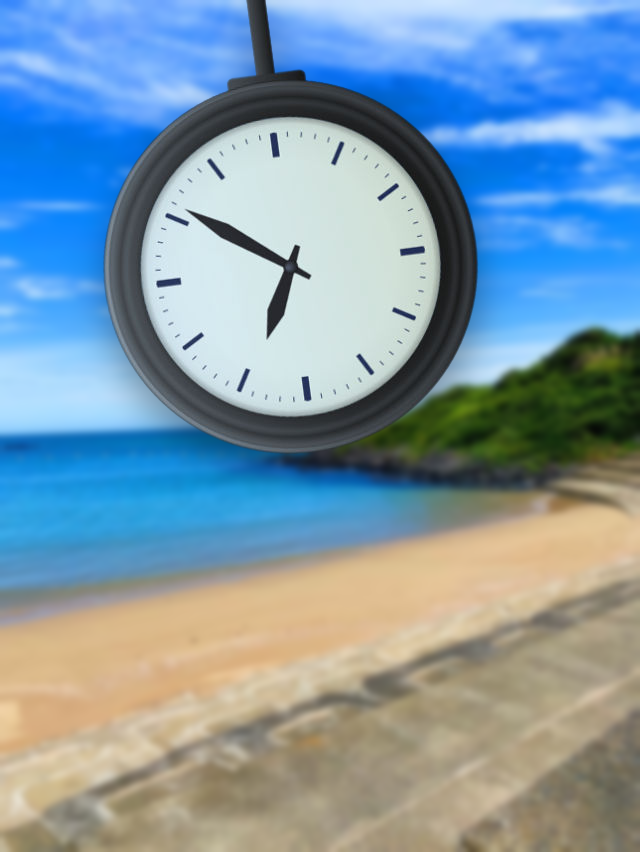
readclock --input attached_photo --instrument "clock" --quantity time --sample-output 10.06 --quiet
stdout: 6.51
